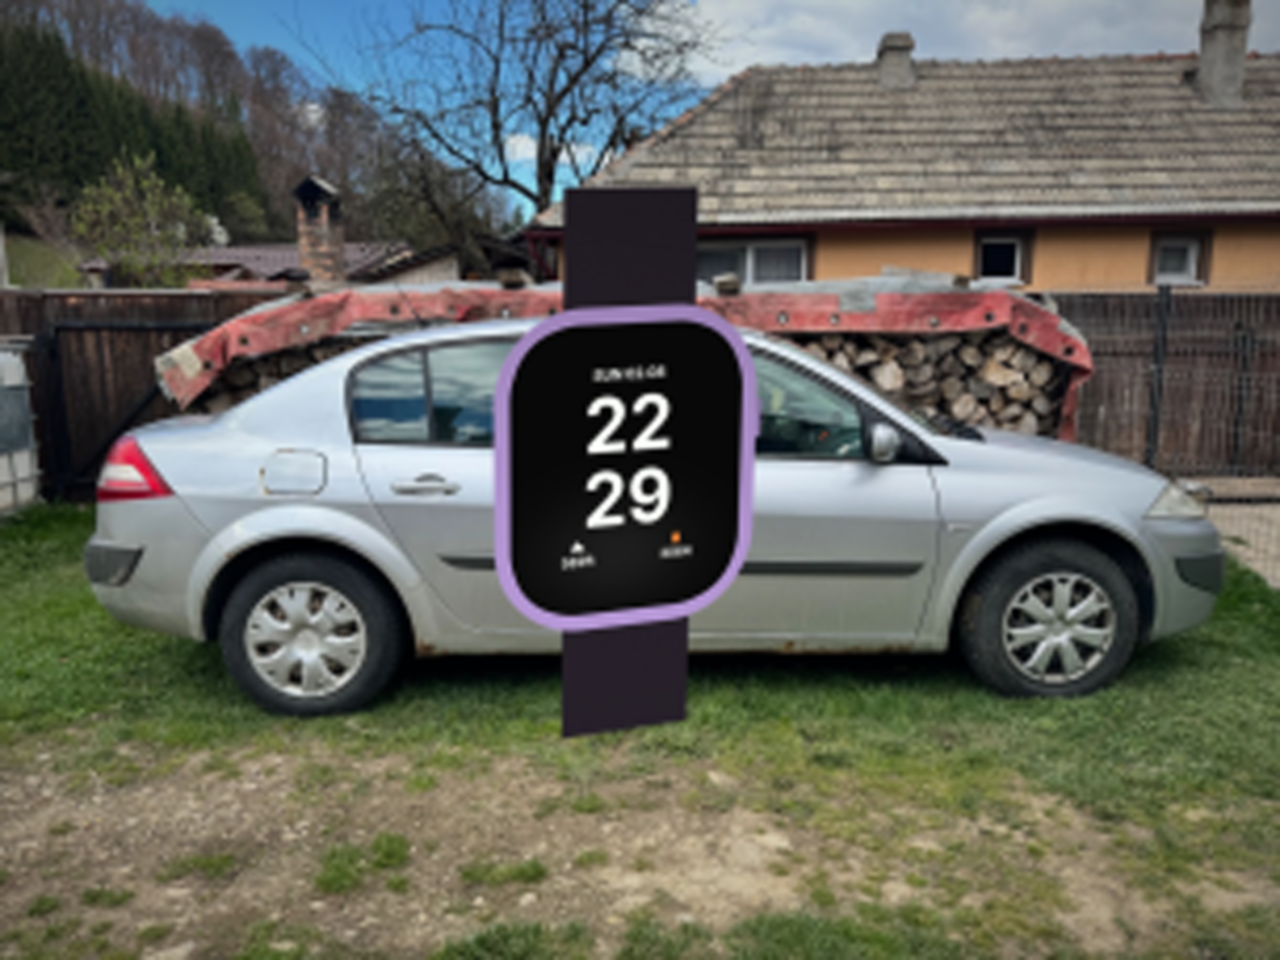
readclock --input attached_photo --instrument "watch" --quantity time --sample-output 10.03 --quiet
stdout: 22.29
